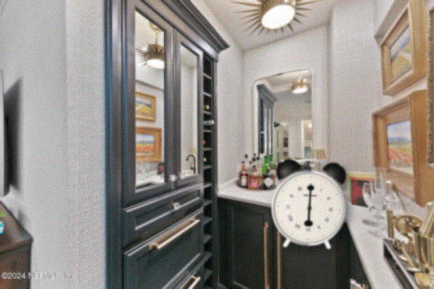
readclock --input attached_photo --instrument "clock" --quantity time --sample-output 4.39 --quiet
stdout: 6.00
